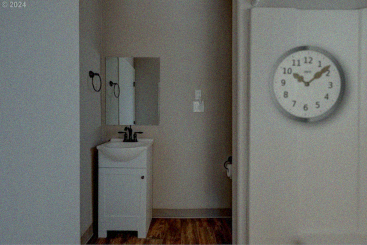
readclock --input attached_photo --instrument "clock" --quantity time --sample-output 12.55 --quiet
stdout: 10.08
